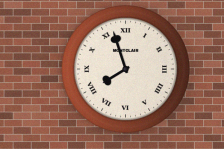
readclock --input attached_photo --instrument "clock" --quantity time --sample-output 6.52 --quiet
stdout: 7.57
